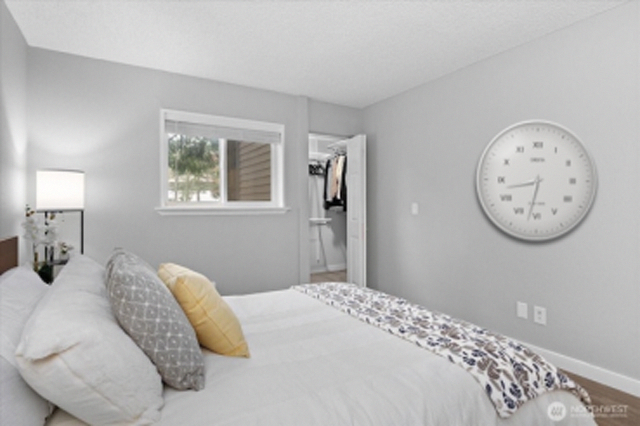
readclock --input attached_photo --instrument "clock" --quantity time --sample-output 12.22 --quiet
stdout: 8.32
